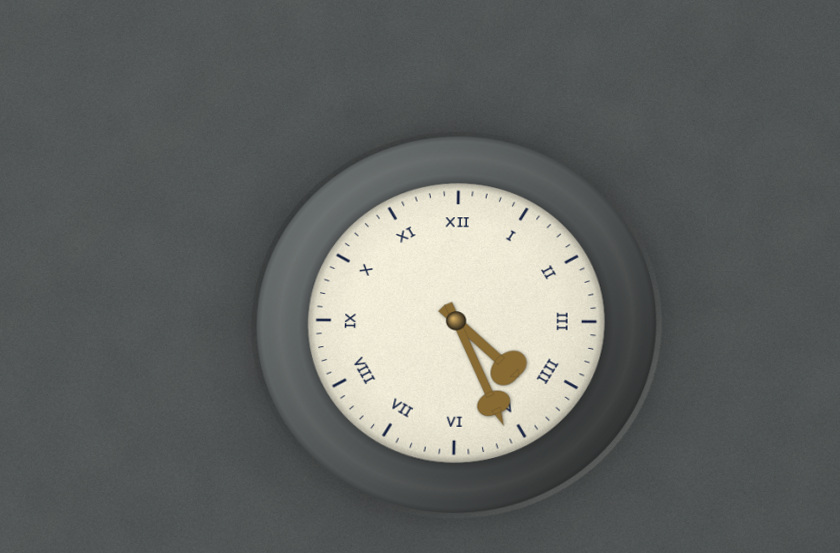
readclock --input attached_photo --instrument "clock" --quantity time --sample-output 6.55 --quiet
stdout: 4.26
